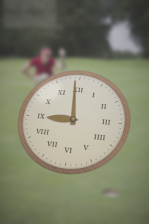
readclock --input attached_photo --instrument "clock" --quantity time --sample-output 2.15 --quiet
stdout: 8.59
